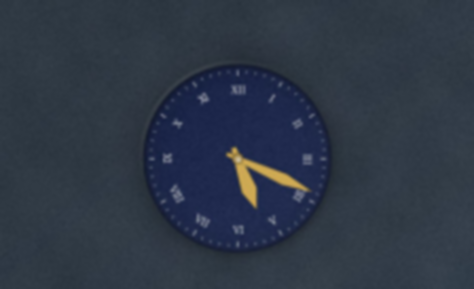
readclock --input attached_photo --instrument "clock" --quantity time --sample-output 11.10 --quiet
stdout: 5.19
